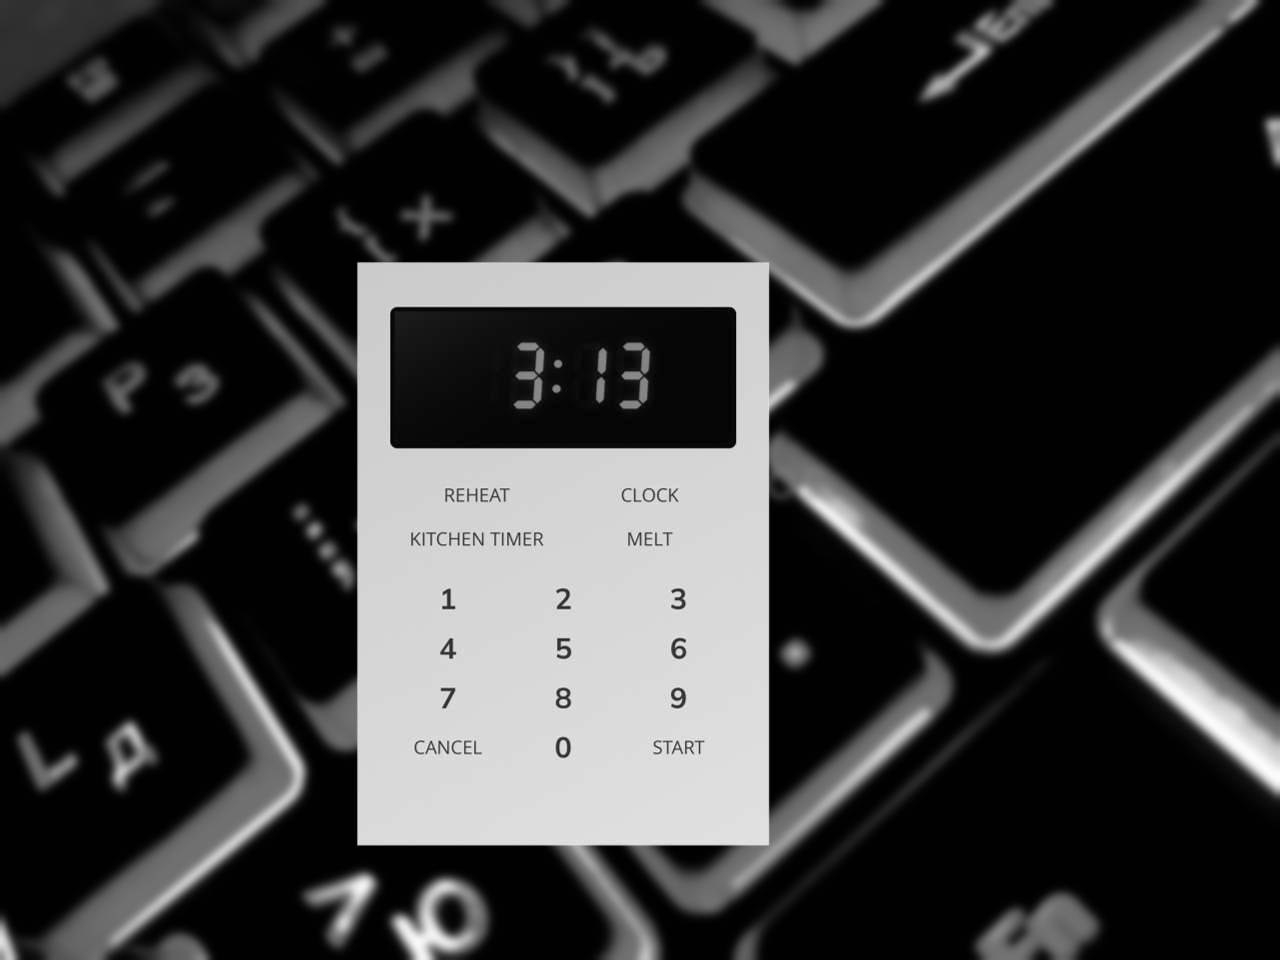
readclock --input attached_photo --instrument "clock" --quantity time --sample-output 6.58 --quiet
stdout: 3.13
